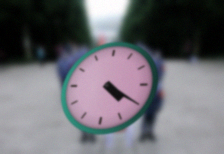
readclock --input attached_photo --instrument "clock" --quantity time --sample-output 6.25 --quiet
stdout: 4.20
